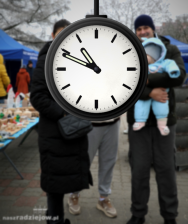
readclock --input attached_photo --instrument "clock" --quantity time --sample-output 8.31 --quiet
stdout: 10.49
